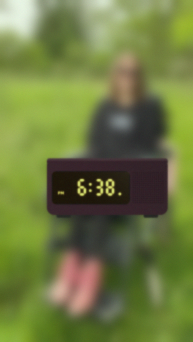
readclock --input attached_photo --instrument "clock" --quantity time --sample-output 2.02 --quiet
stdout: 6.38
